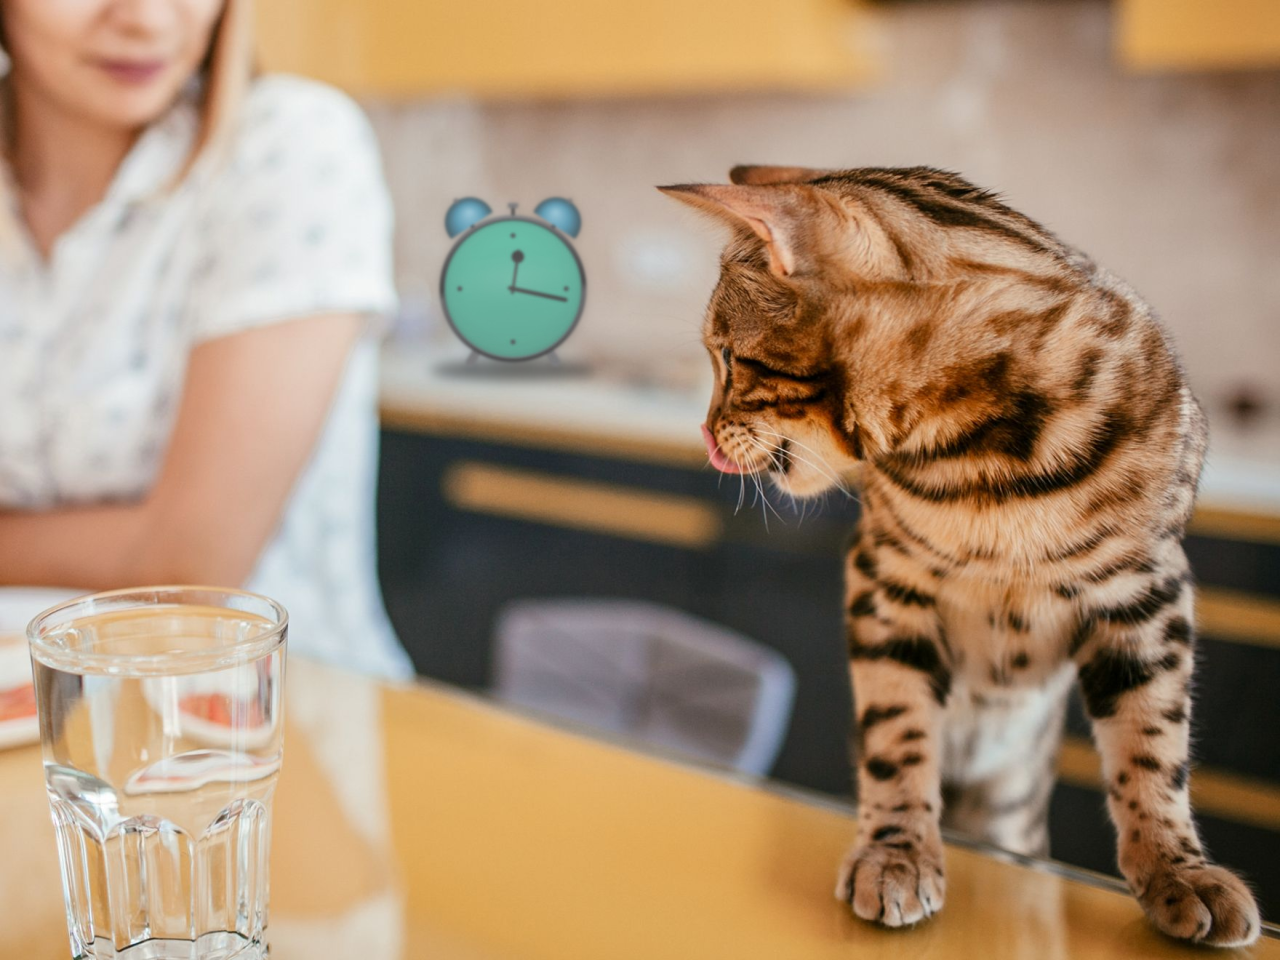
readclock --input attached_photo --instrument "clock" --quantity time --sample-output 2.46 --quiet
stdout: 12.17
